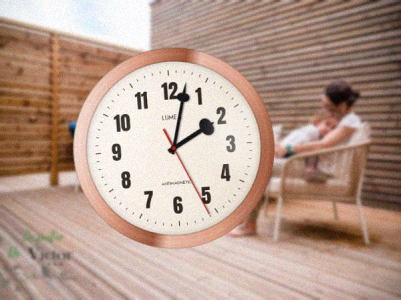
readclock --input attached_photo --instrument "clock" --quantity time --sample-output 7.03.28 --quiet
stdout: 2.02.26
